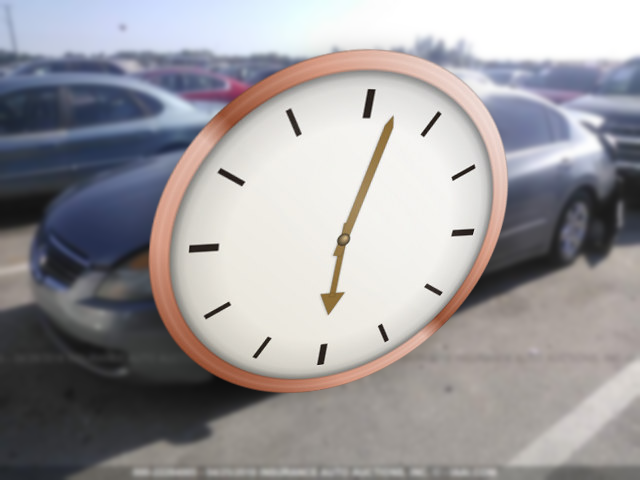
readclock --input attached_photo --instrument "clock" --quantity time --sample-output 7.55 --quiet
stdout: 6.02
